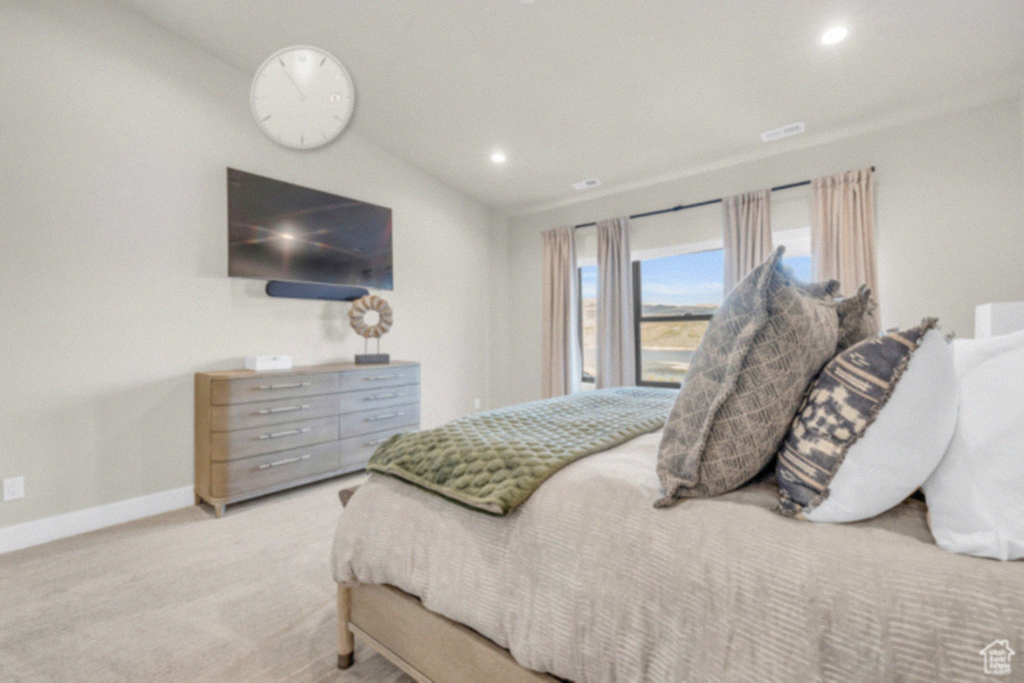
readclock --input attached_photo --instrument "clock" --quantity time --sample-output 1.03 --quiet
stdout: 10.54
